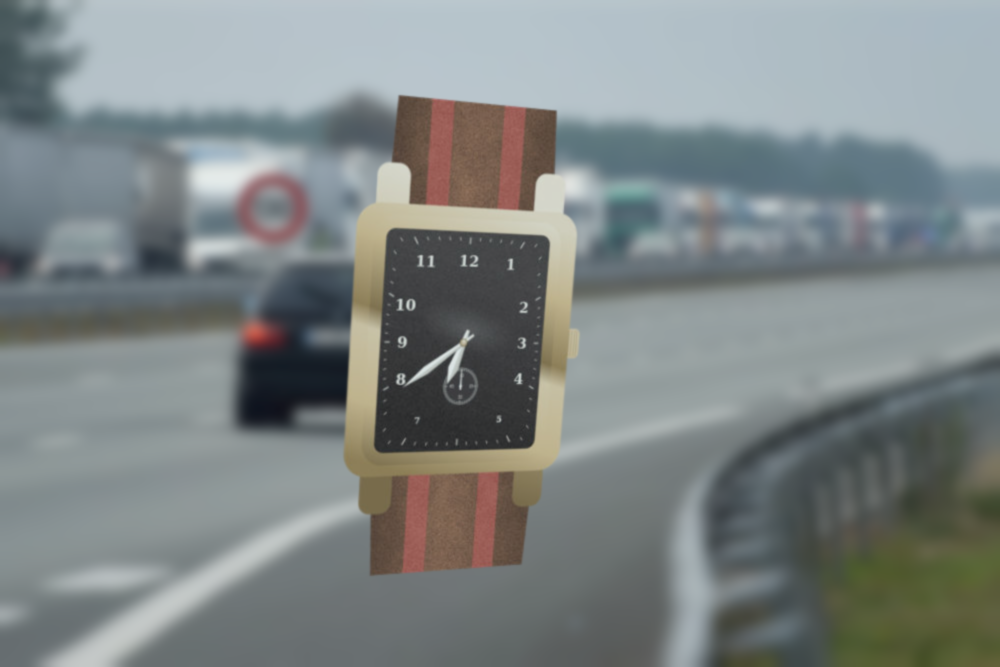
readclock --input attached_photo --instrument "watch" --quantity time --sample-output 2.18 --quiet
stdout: 6.39
